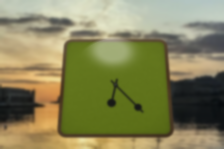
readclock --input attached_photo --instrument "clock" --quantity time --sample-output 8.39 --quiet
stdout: 6.23
